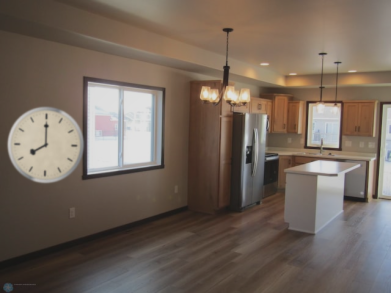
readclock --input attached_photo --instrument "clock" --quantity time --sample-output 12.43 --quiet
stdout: 8.00
